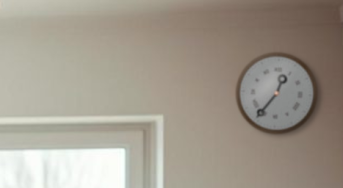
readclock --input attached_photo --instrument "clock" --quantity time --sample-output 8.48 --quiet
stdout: 12.36
